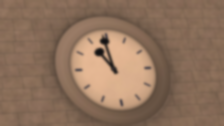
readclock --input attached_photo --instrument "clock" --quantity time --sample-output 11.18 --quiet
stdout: 10.59
